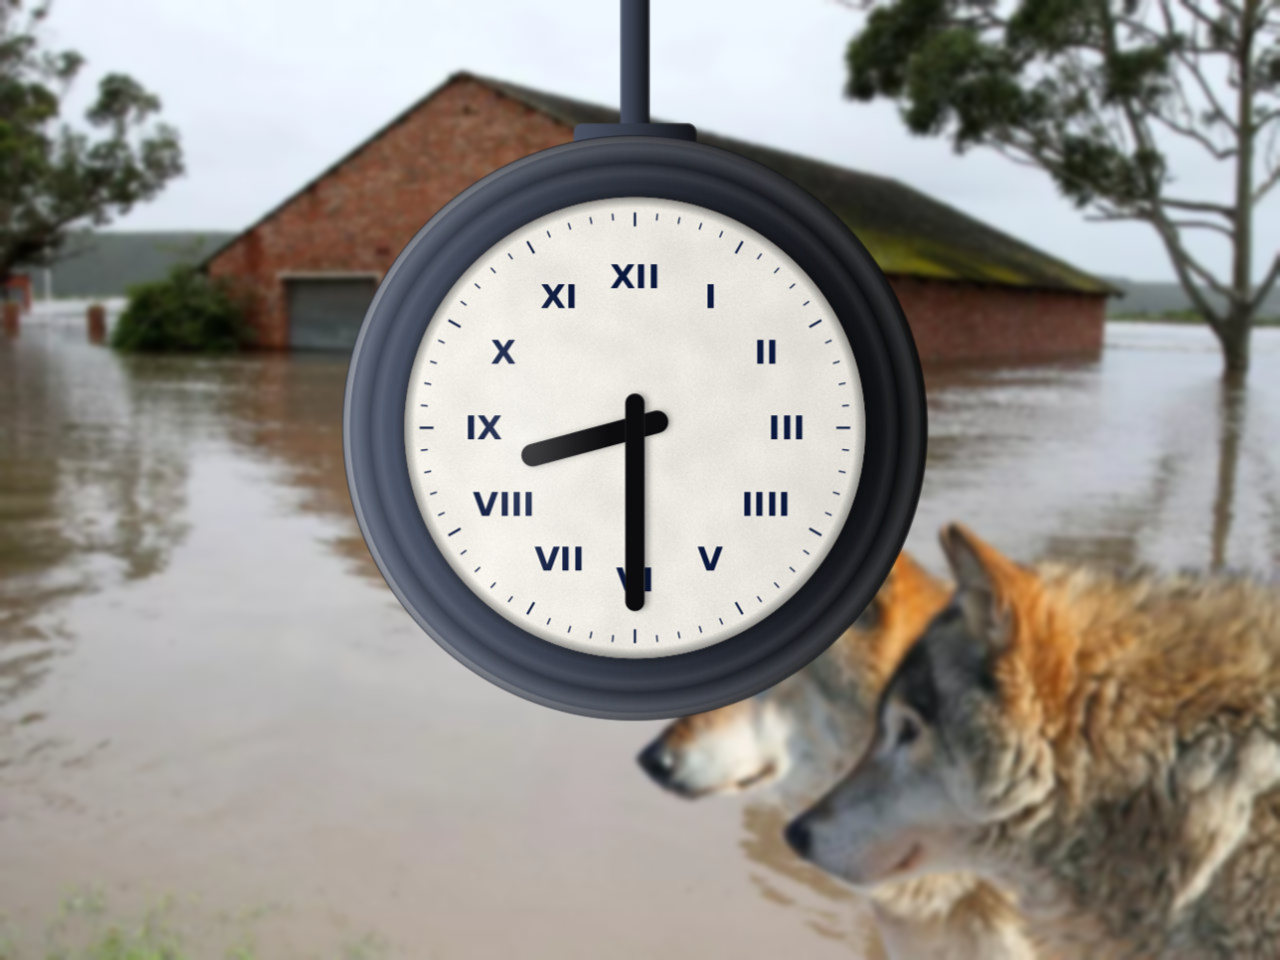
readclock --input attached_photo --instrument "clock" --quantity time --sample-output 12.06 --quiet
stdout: 8.30
